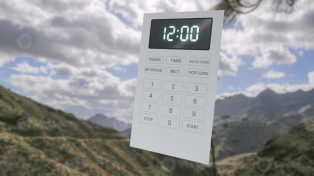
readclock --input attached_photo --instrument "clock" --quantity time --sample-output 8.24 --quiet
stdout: 12.00
